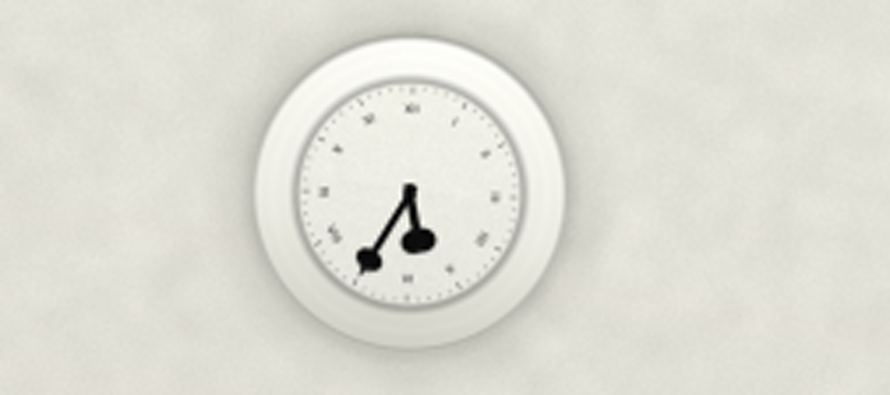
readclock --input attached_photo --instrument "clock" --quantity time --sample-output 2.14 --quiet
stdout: 5.35
